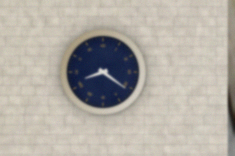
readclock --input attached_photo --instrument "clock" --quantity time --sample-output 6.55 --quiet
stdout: 8.21
